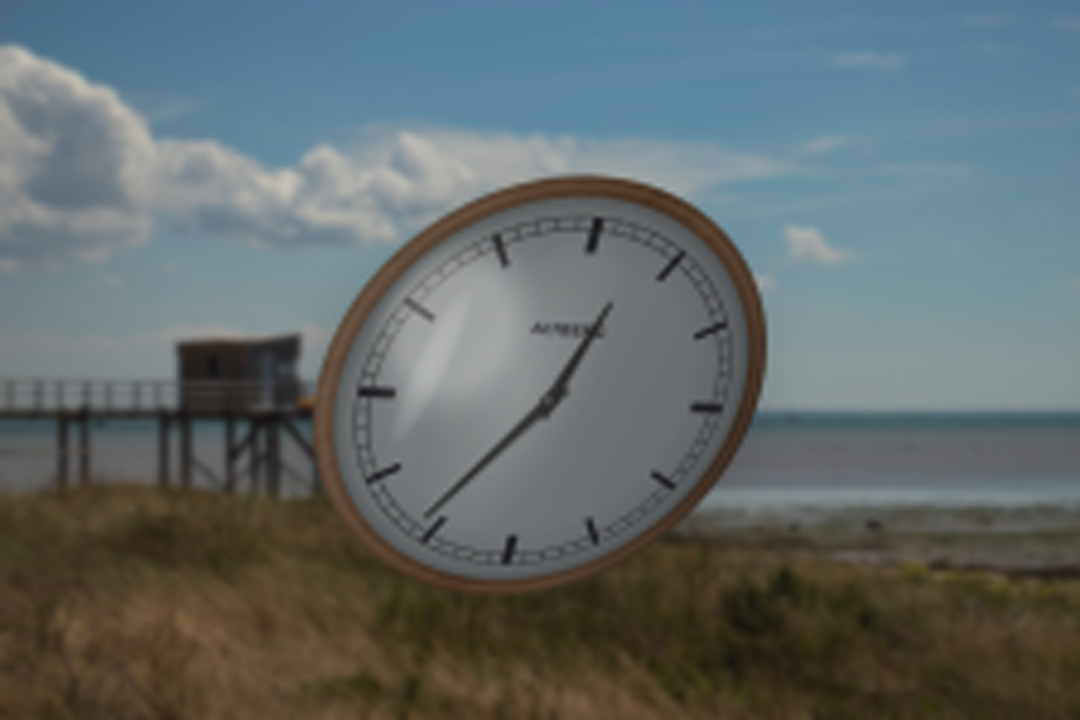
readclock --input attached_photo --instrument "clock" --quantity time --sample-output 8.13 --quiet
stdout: 12.36
